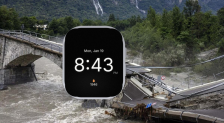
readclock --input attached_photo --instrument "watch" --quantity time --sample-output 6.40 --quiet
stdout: 8.43
